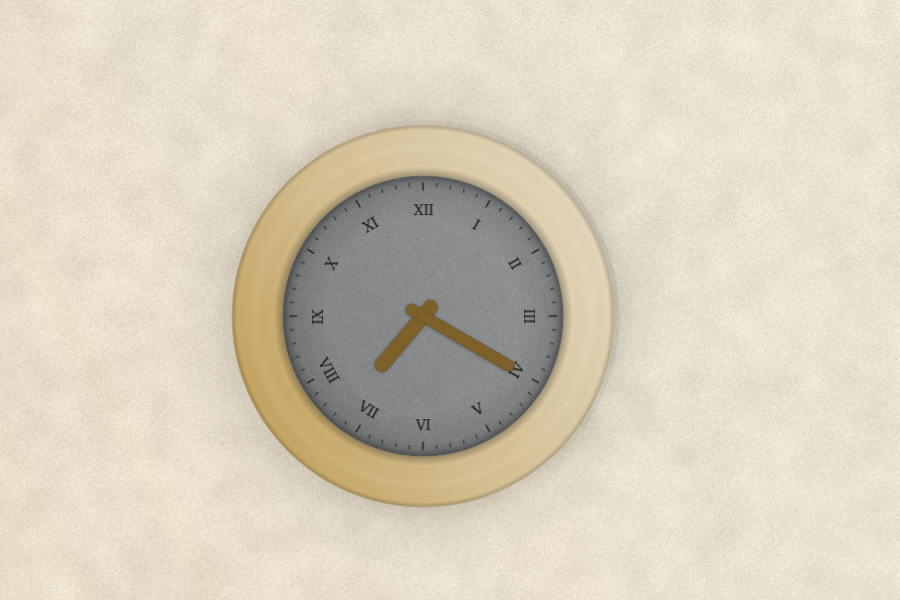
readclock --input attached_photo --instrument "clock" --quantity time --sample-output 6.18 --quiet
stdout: 7.20
